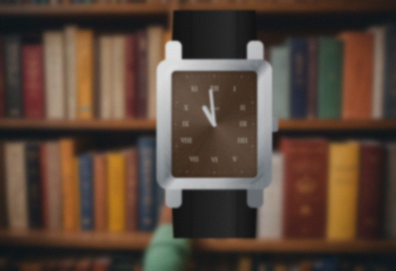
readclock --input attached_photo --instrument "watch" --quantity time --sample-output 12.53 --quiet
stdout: 10.59
